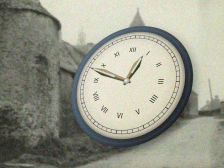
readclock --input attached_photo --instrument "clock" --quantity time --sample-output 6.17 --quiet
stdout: 12.48
